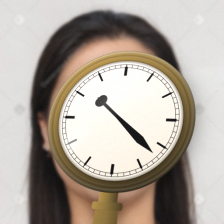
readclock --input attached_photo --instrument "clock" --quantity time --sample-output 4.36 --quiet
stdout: 10.22
